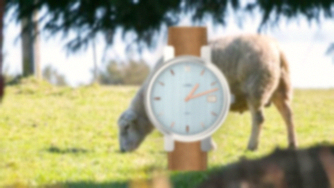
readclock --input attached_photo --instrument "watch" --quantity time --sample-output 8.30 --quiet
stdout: 1.12
